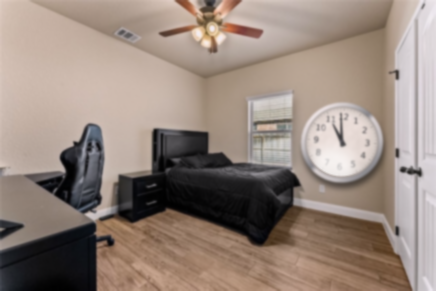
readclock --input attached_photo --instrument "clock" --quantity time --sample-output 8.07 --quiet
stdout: 10.59
